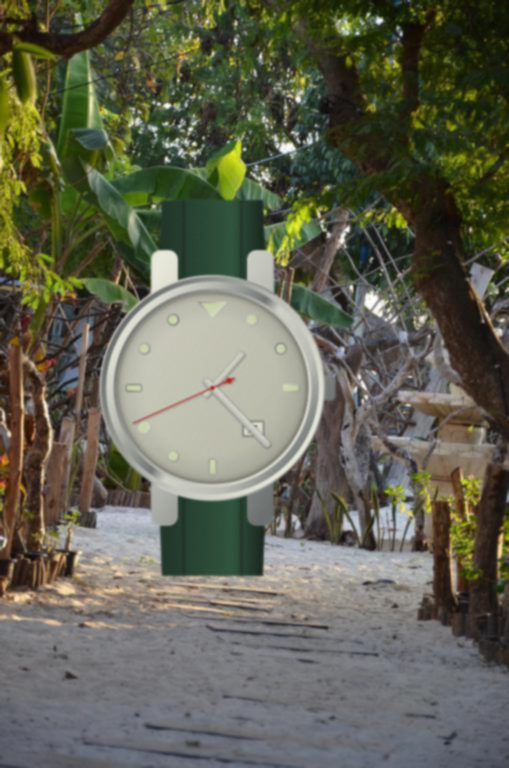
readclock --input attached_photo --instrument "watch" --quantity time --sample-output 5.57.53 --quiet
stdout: 1.22.41
